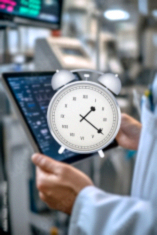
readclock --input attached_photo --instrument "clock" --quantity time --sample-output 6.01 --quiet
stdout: 1.21
